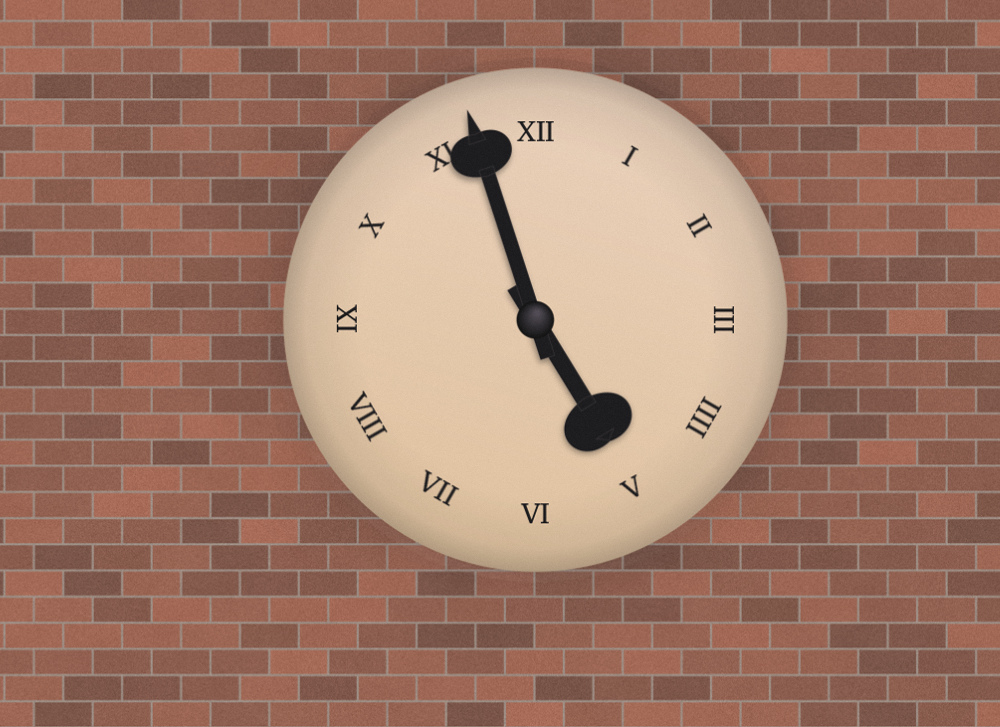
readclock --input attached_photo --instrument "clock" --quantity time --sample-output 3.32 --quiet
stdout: 4.57
